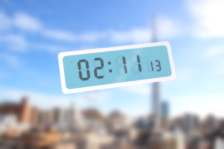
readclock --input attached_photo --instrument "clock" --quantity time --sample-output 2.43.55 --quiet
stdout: 2.11.13
